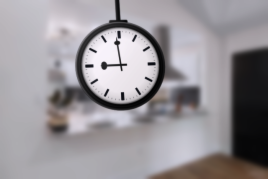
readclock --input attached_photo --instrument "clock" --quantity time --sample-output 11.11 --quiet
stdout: 8.59
